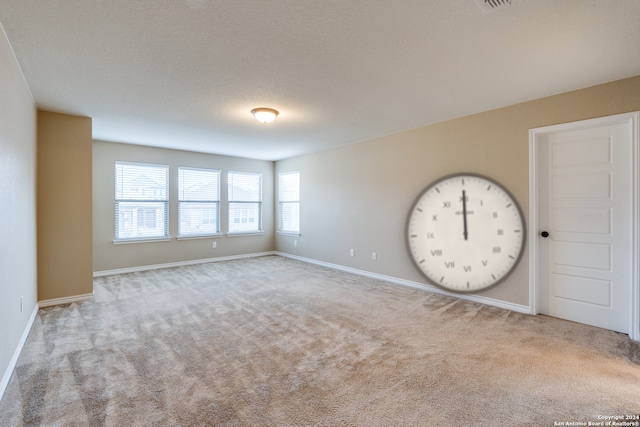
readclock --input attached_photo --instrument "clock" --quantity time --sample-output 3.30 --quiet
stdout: 12.00
